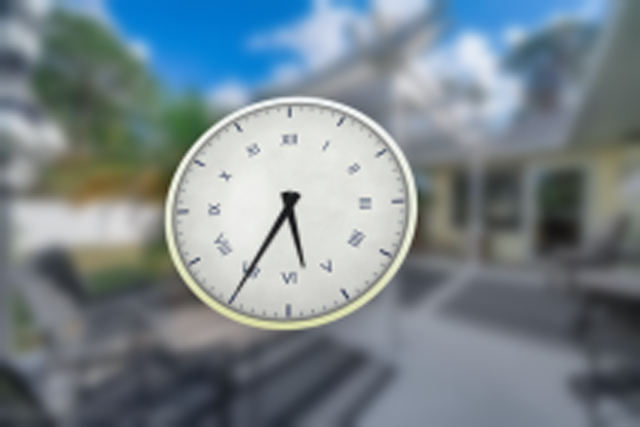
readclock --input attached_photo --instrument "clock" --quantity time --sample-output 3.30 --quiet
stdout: 5.35
